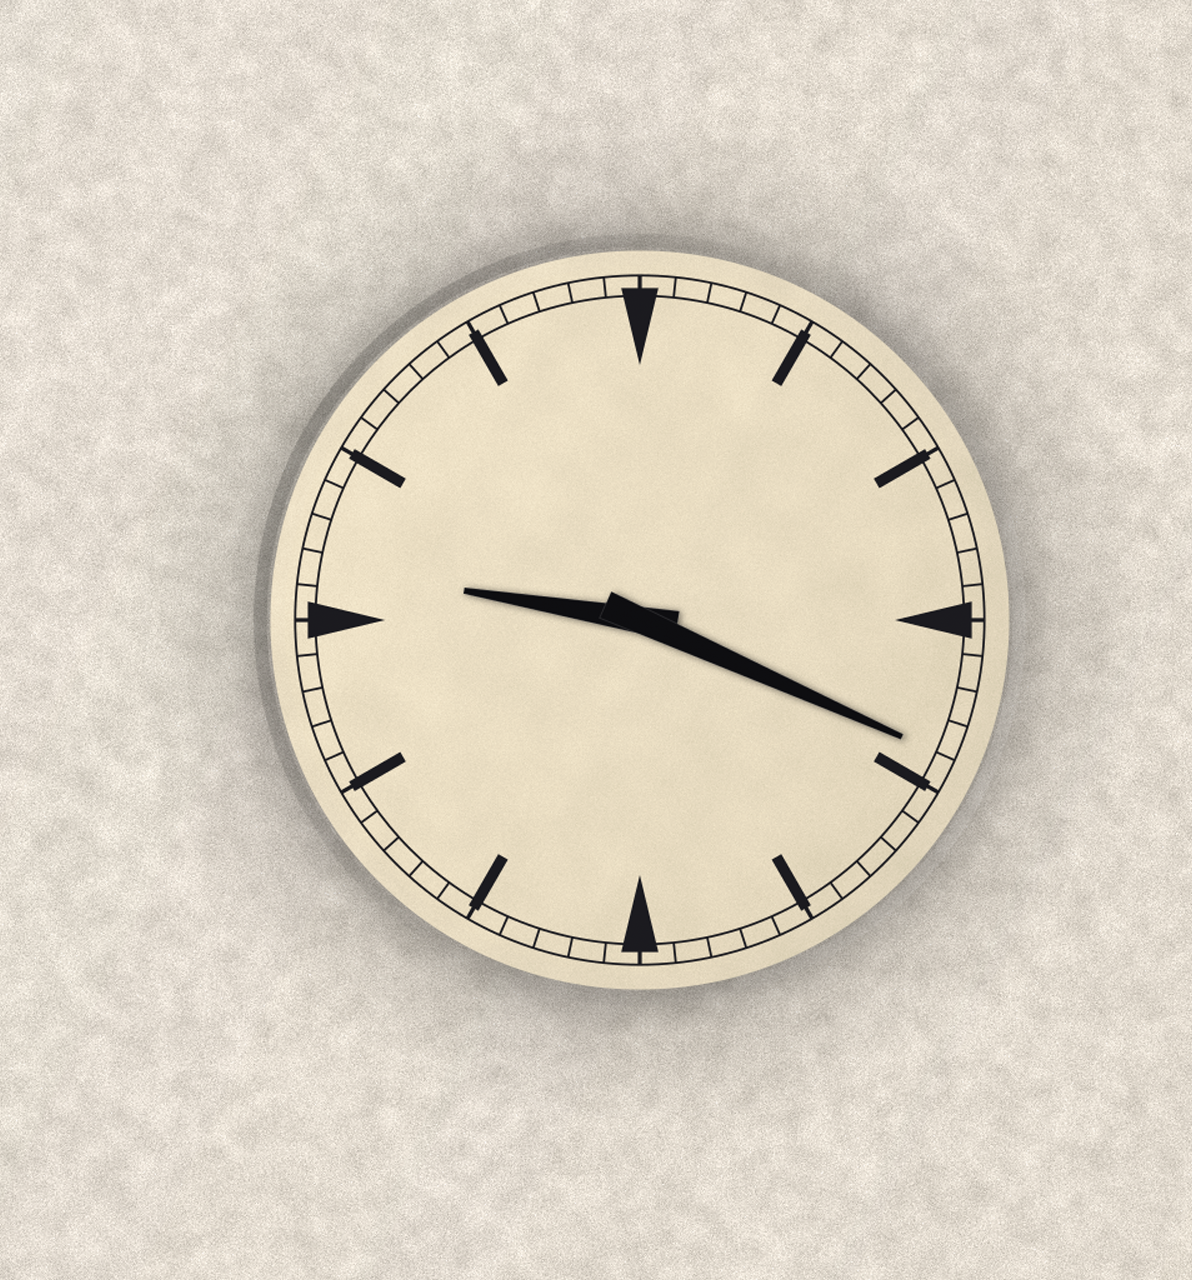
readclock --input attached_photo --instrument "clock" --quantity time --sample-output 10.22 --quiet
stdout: 9.19
